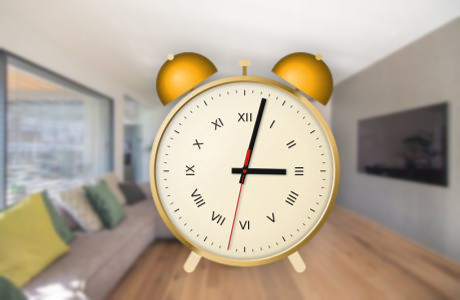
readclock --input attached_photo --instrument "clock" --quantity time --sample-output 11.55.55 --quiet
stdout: 3.02.32
